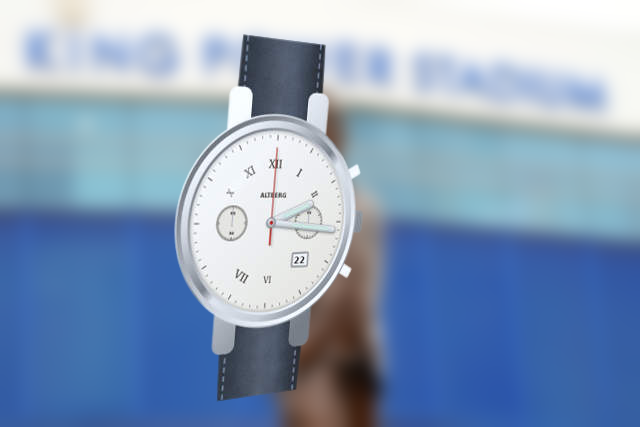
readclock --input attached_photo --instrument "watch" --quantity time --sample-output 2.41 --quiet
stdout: 2.16
